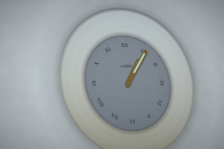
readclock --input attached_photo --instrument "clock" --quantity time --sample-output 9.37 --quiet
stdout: 1.06
